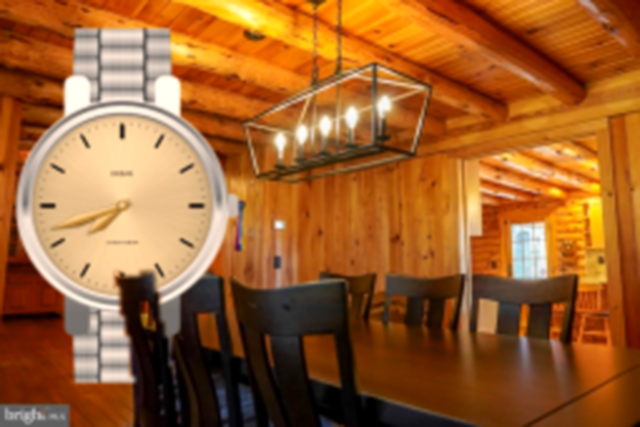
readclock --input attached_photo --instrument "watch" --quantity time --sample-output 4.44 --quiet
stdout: 7.42
